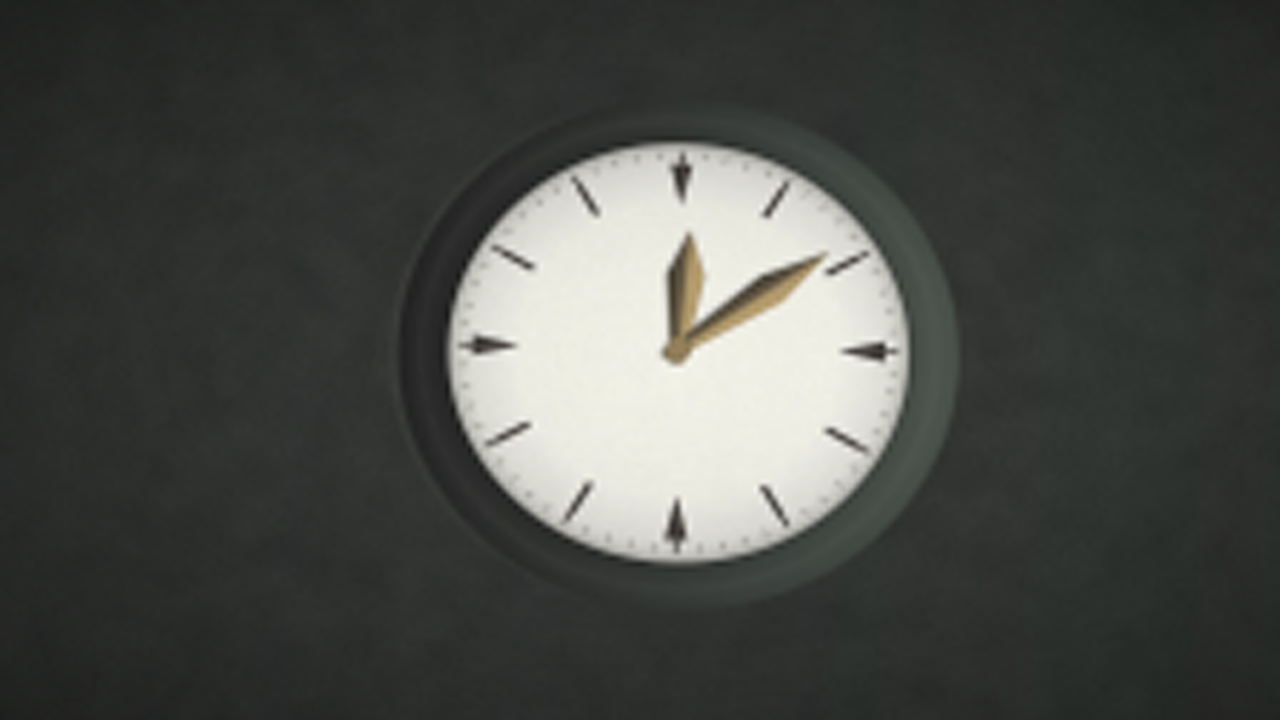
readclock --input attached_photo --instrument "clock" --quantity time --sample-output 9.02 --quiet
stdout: 12.09
